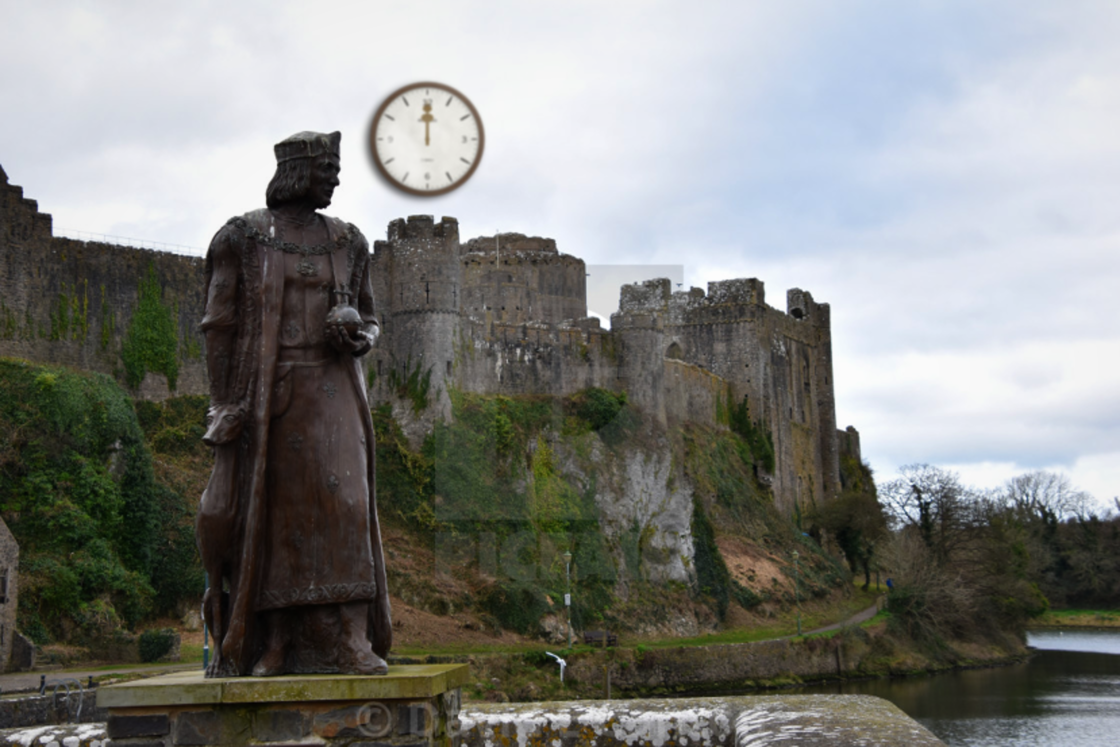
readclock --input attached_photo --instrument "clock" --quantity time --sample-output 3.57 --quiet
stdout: 12.00
